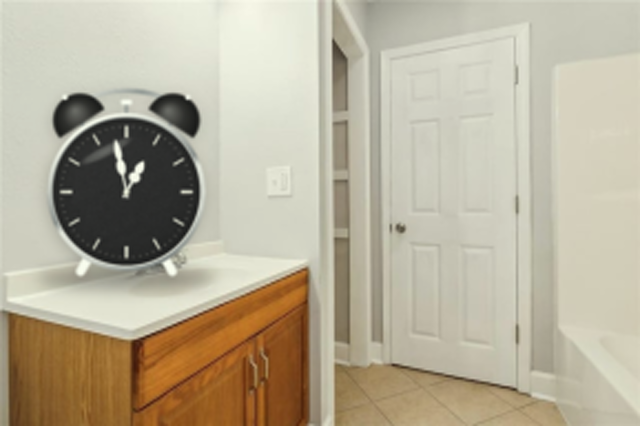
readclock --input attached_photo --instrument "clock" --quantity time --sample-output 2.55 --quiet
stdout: 12.58
